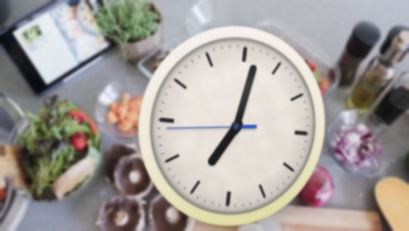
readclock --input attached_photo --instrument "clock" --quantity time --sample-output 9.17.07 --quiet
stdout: 7.01.44
